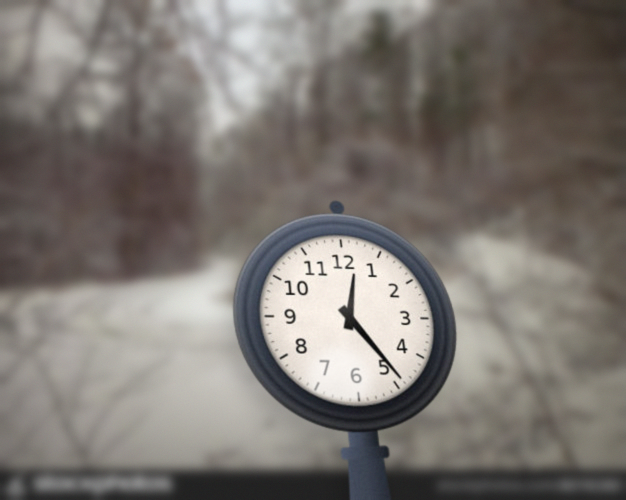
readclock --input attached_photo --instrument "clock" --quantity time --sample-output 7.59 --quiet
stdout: 12.24
